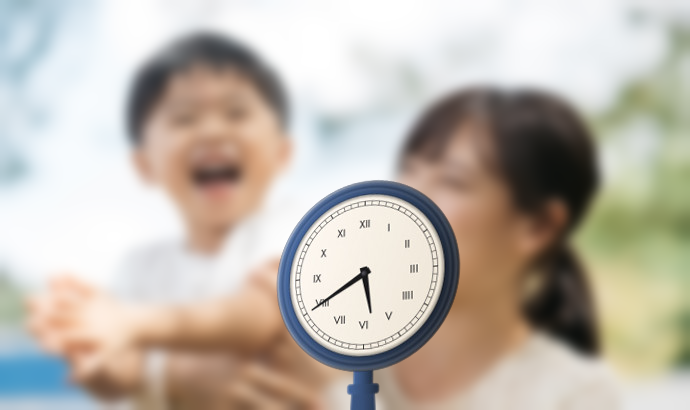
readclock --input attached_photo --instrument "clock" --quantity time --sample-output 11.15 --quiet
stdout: 5.40
